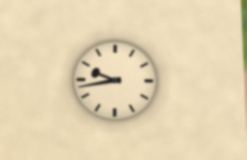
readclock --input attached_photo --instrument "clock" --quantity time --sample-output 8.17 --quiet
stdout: 9.43
